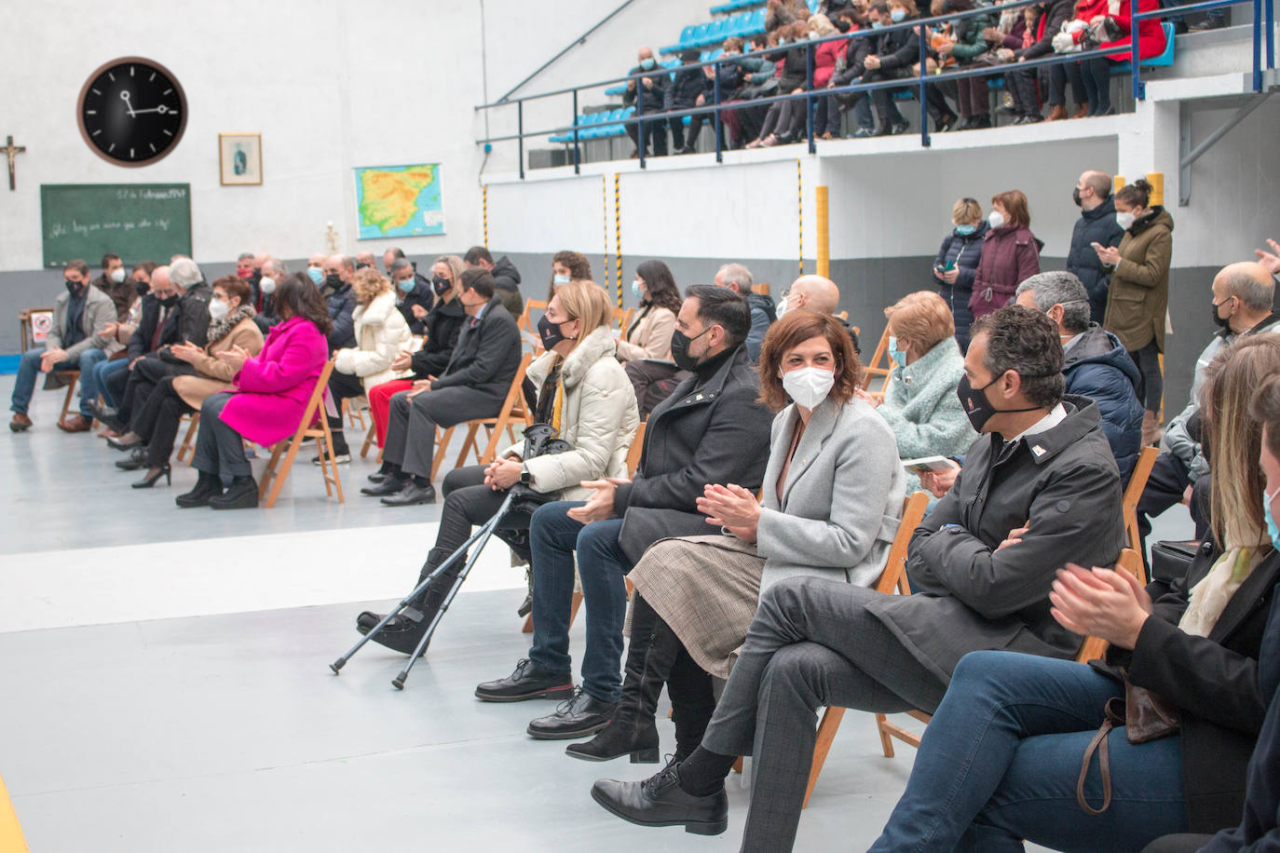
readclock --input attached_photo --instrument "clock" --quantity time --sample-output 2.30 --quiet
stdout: 11.14
